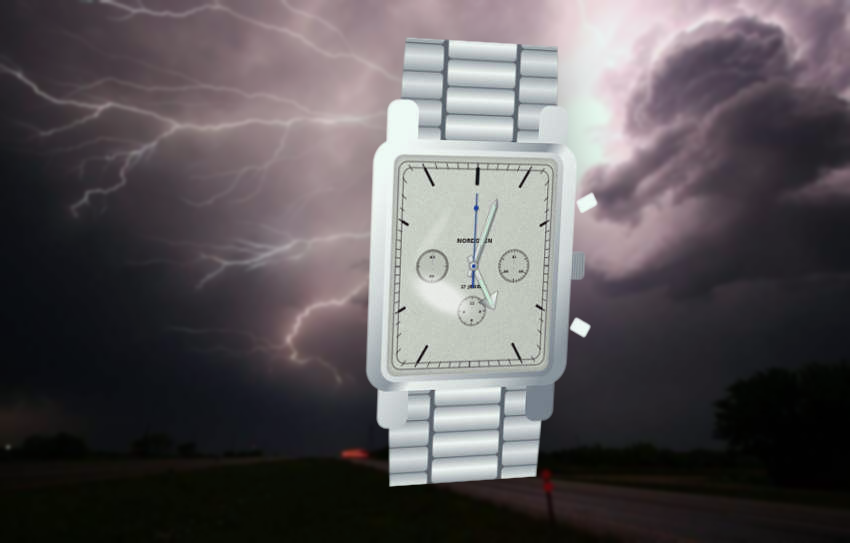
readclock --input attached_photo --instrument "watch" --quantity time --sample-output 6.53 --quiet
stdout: 5.03
